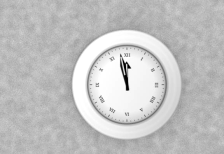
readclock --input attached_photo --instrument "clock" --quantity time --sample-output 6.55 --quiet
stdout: 11.58
